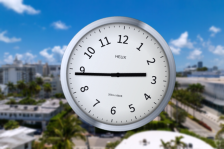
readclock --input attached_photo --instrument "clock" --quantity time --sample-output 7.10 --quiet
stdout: 2.44
